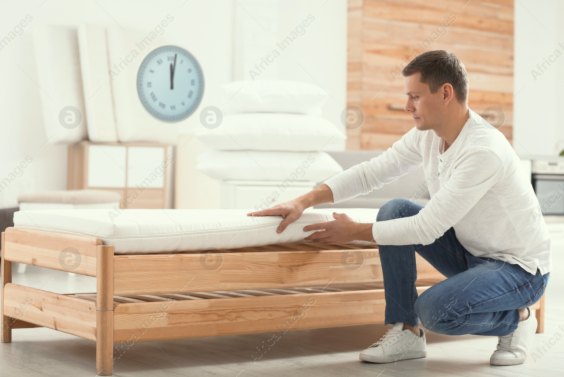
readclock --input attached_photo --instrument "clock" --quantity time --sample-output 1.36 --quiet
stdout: 12.02
